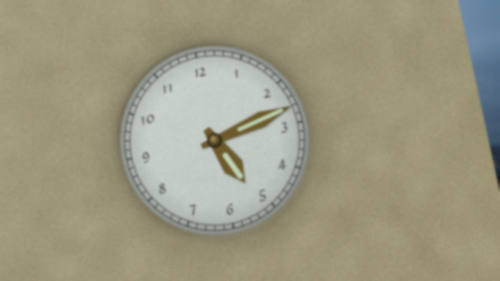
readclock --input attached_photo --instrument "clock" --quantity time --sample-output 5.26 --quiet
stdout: 5.13
